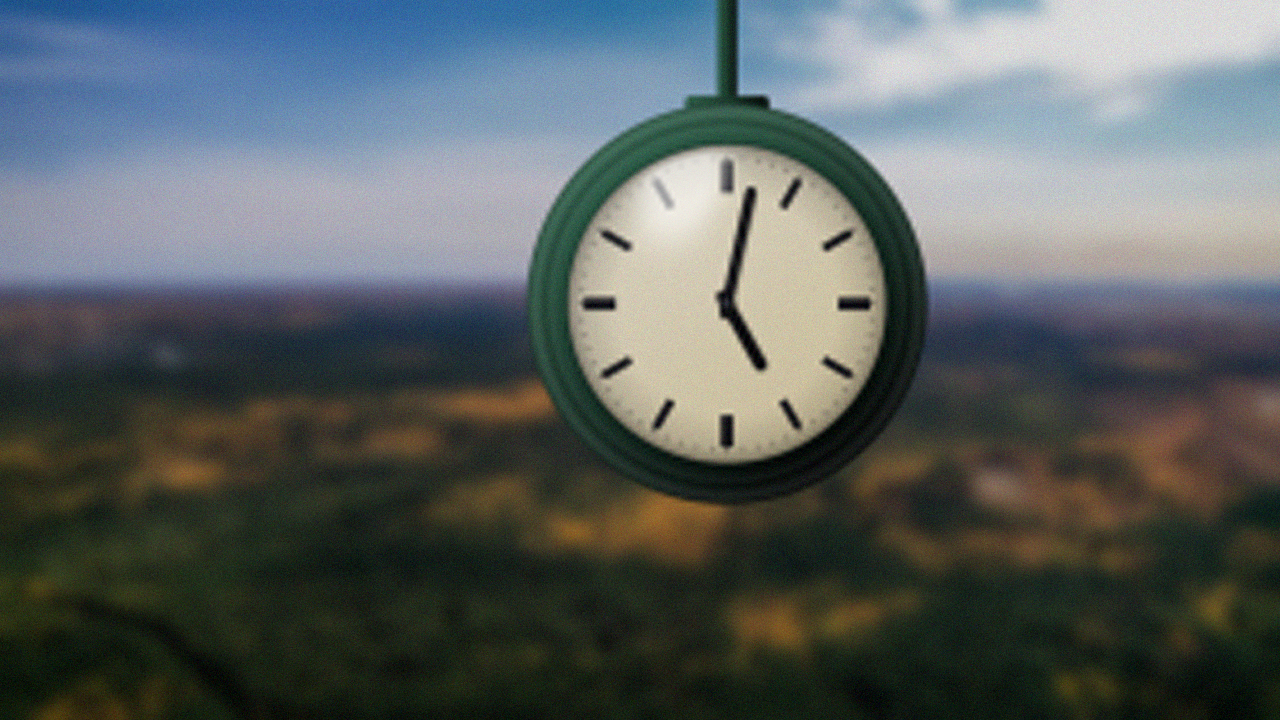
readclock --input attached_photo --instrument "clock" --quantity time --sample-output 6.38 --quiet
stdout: 5.02
